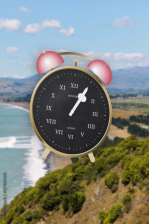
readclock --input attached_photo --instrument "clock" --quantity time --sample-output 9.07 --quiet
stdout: 1.05
